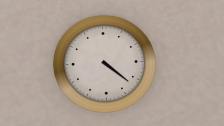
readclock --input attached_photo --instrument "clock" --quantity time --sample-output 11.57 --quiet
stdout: 4.22
